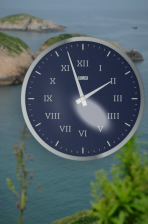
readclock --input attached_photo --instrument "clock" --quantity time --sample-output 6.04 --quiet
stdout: 1.57
